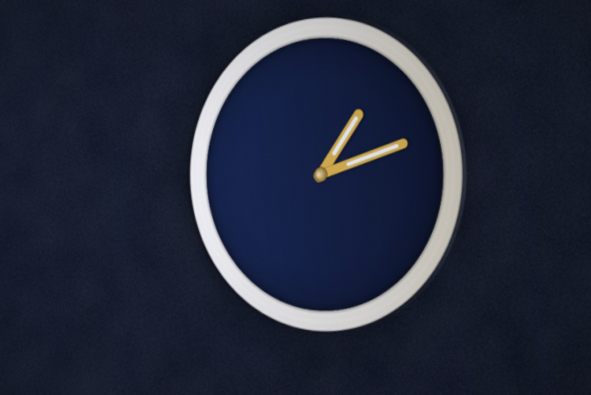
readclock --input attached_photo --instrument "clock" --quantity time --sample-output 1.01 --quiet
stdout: 1.12
